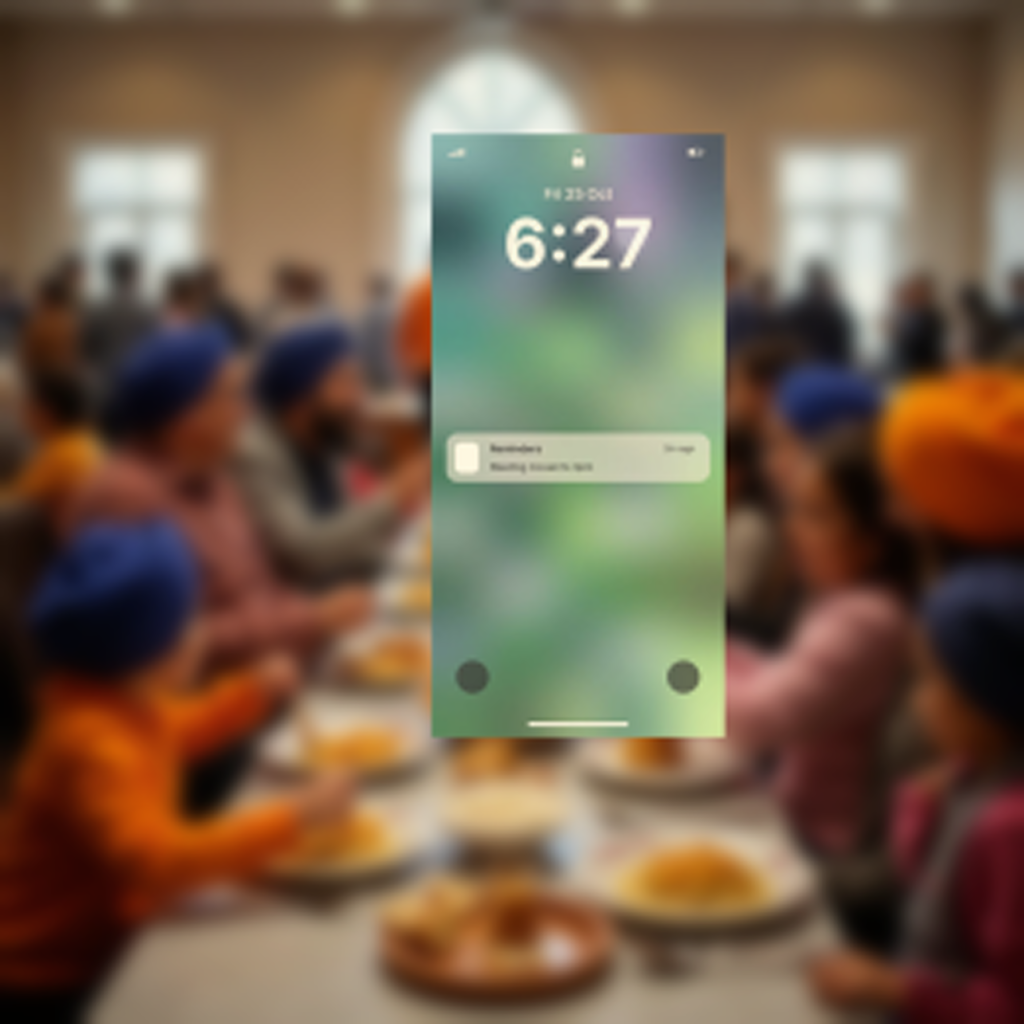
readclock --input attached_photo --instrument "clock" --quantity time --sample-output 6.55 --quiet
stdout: 6.27
